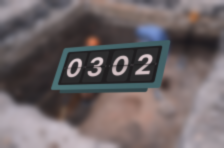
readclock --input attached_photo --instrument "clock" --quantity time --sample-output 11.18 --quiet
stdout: 3.02
